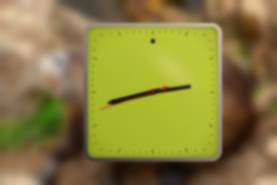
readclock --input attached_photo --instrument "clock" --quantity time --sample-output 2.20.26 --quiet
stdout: 2.42.42
